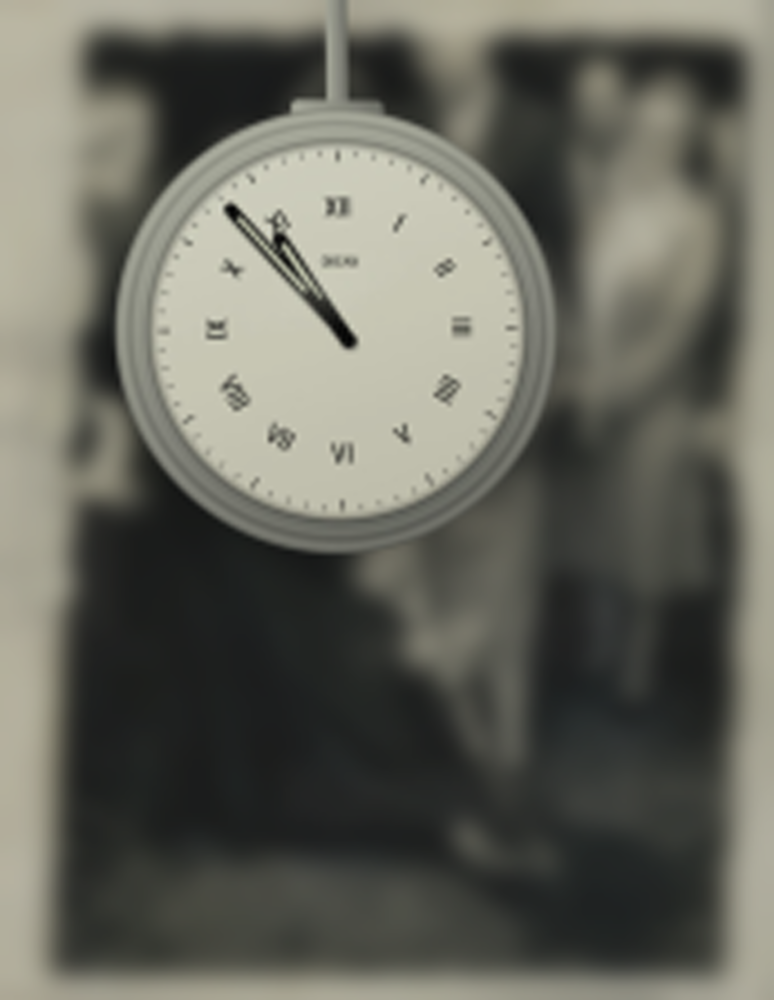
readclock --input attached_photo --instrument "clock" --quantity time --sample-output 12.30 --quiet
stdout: 10.53
